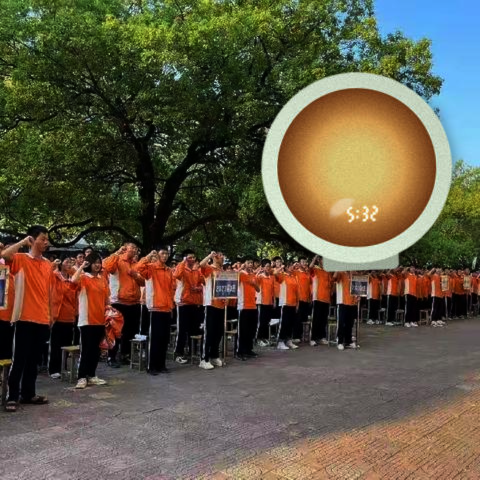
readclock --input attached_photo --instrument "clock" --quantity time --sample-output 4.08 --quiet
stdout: 5.32
